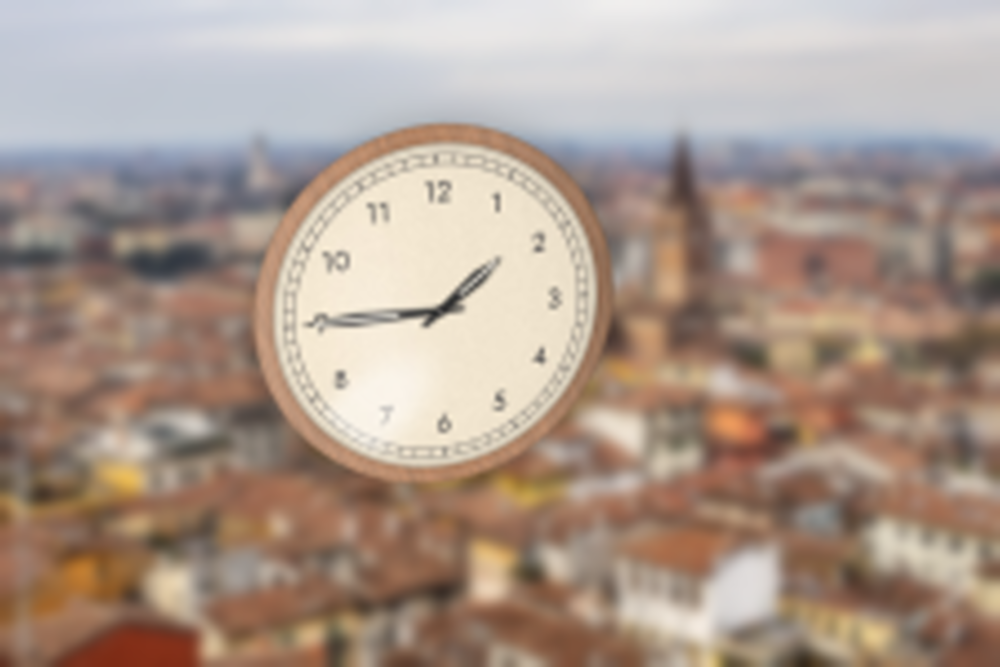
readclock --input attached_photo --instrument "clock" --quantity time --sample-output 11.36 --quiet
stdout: 1.45
